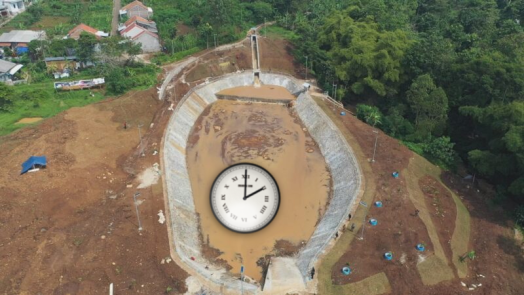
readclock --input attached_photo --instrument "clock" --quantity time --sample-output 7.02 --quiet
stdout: 2.00
